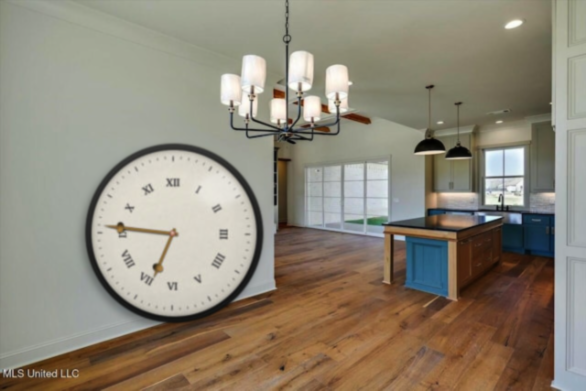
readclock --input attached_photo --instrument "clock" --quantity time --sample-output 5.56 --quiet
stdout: 6.46
